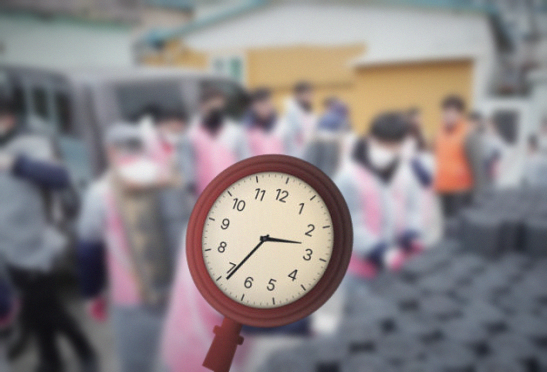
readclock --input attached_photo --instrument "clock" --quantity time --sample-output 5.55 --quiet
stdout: 2.34
